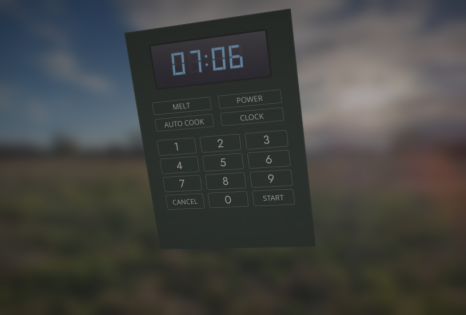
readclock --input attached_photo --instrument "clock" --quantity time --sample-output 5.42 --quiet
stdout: 7.06
